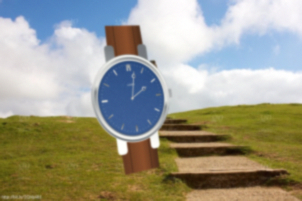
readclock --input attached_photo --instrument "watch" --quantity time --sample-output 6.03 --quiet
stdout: 2.02
